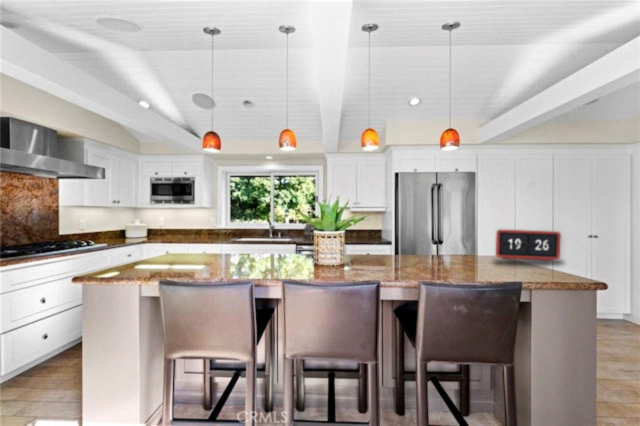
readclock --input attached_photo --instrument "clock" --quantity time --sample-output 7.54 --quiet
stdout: 19.26
